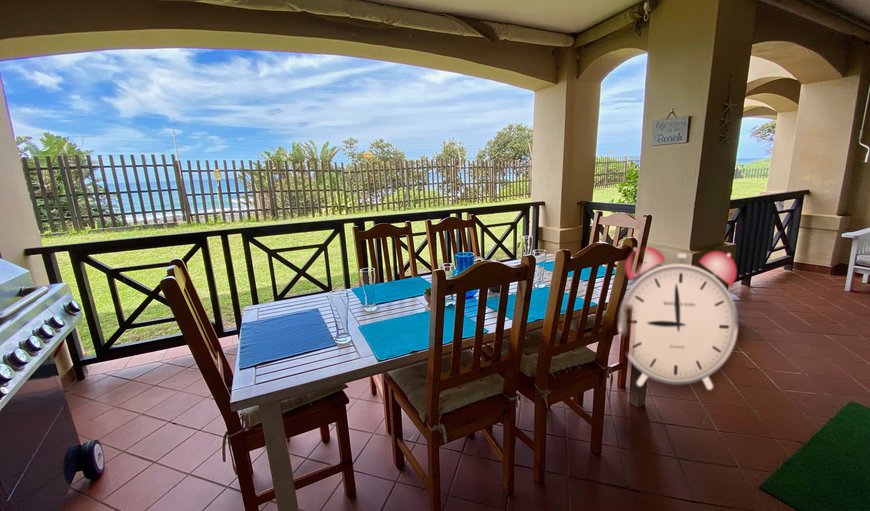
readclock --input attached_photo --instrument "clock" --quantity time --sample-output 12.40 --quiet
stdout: 8.59
